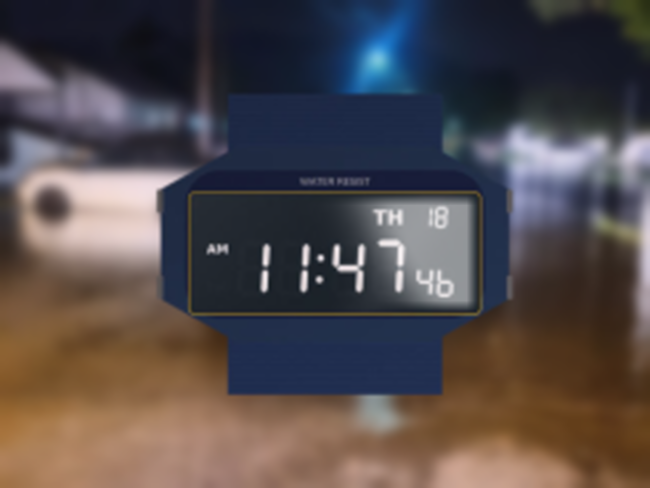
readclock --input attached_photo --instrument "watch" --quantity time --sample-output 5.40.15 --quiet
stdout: 11.47.46
